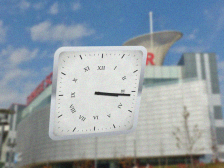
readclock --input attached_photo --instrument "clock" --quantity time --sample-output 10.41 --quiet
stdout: 3.16
